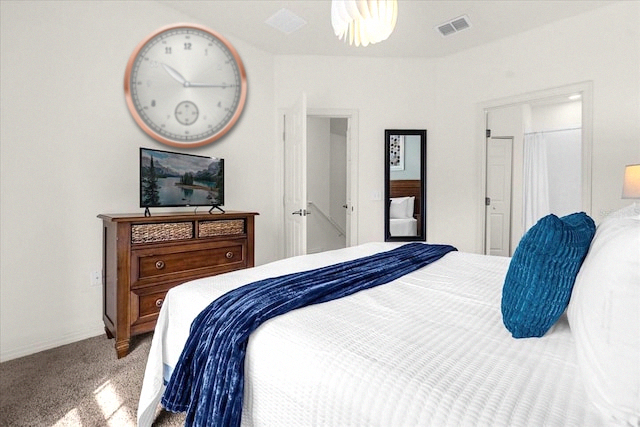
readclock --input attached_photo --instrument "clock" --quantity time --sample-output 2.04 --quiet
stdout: 10.15
